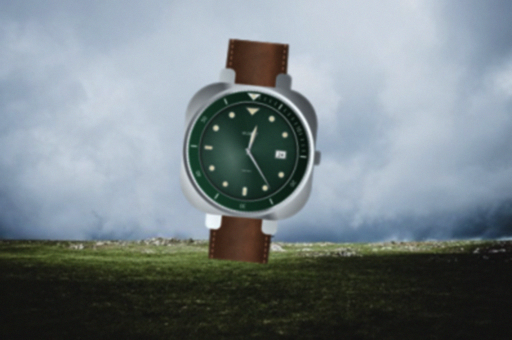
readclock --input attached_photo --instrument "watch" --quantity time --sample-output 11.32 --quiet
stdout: 12.24
